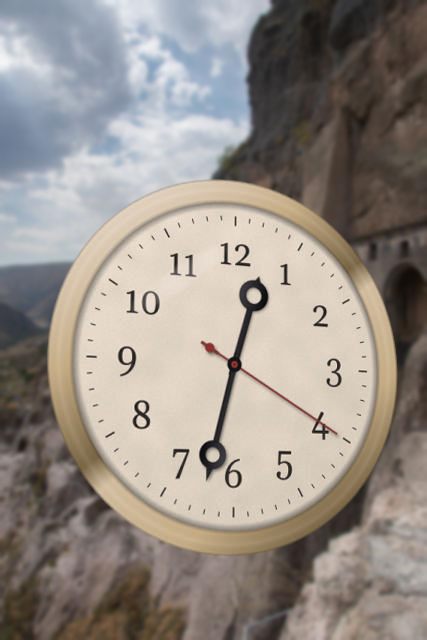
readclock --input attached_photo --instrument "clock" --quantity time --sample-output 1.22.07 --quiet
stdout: 12.32.20
